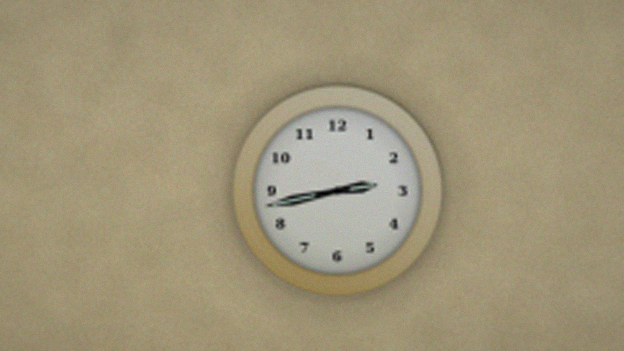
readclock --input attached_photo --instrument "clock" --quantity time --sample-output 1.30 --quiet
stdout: 2.43
